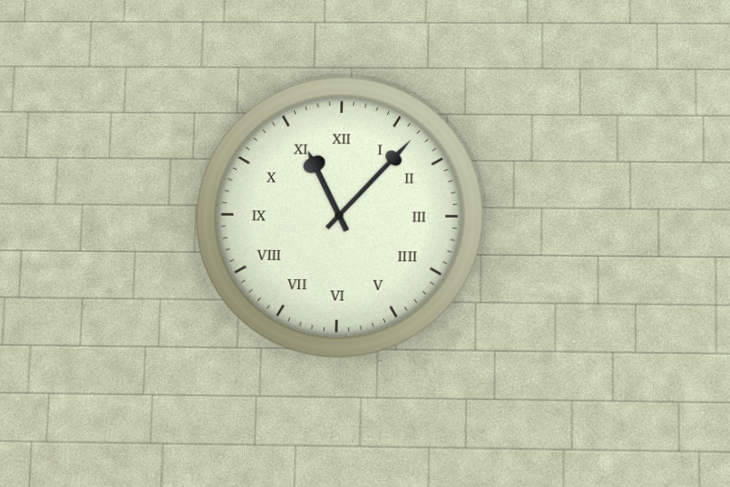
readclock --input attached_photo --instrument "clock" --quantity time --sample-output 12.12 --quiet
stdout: 11.07
